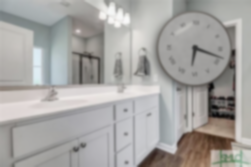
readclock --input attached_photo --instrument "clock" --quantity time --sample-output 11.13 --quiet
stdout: 6.18
